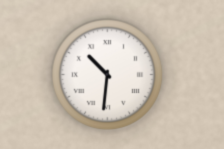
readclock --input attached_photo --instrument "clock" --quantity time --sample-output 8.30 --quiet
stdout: 10.31
